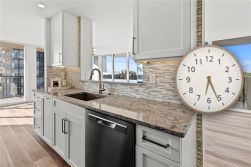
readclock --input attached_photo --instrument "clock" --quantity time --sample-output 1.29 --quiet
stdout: 6.26
